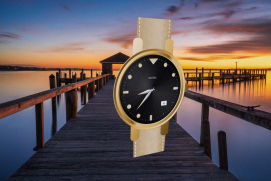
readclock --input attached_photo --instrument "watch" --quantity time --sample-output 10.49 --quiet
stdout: 8.37
